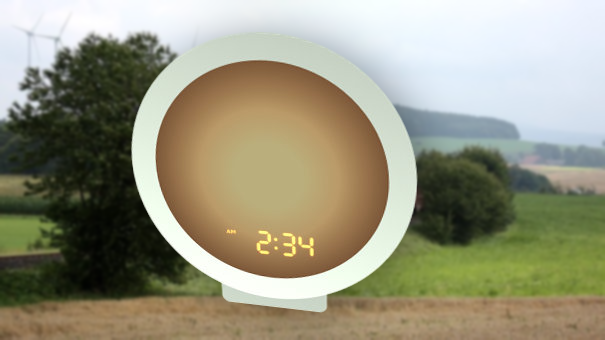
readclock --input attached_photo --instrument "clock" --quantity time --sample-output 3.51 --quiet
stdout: 2.34
